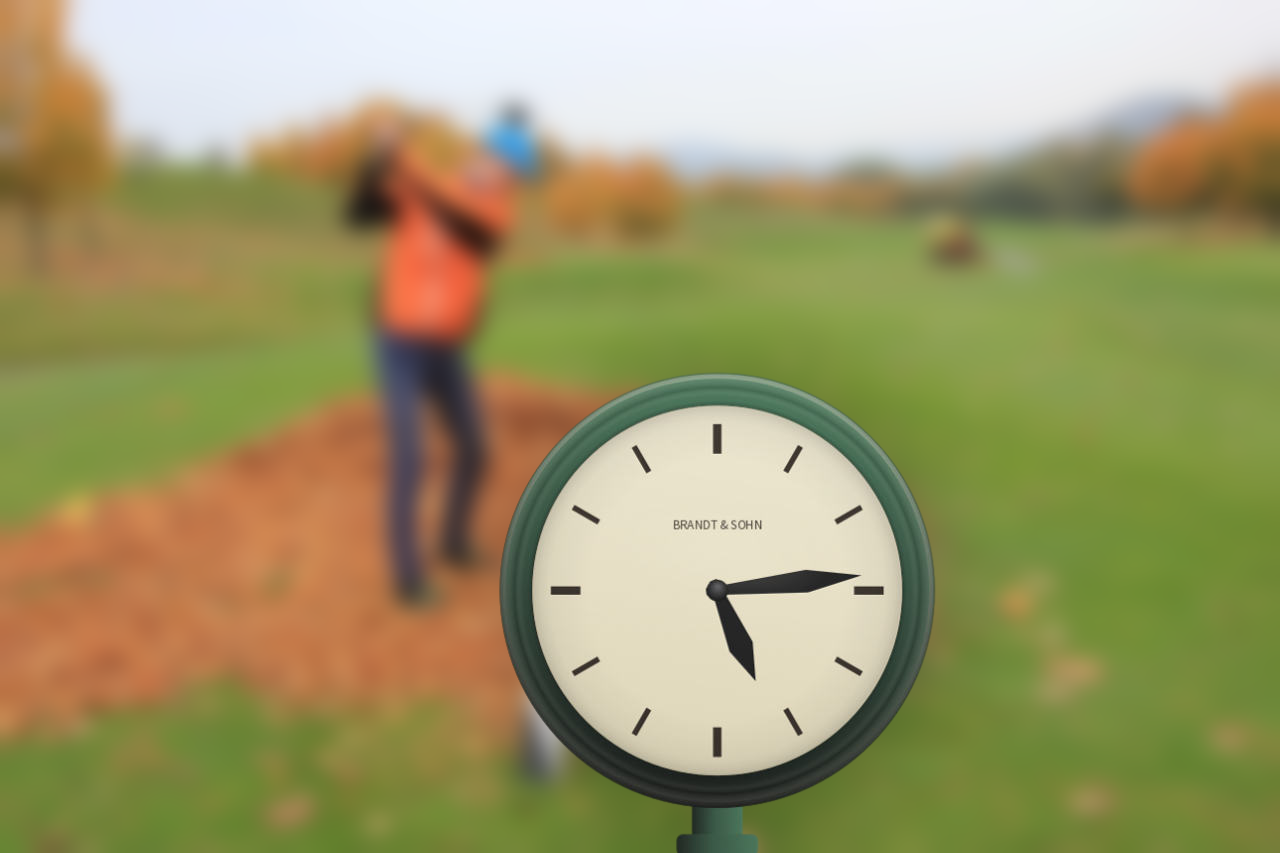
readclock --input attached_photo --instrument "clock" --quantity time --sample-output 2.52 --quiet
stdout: 5.14
